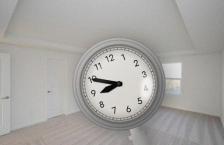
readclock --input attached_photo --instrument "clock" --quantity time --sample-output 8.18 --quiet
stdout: 8.50
